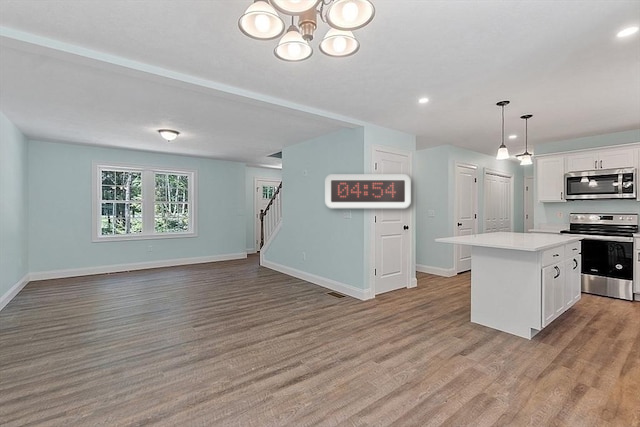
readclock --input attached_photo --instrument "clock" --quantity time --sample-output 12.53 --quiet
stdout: 4.54
